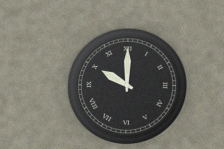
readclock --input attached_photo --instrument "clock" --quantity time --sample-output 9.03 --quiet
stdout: 10.00
